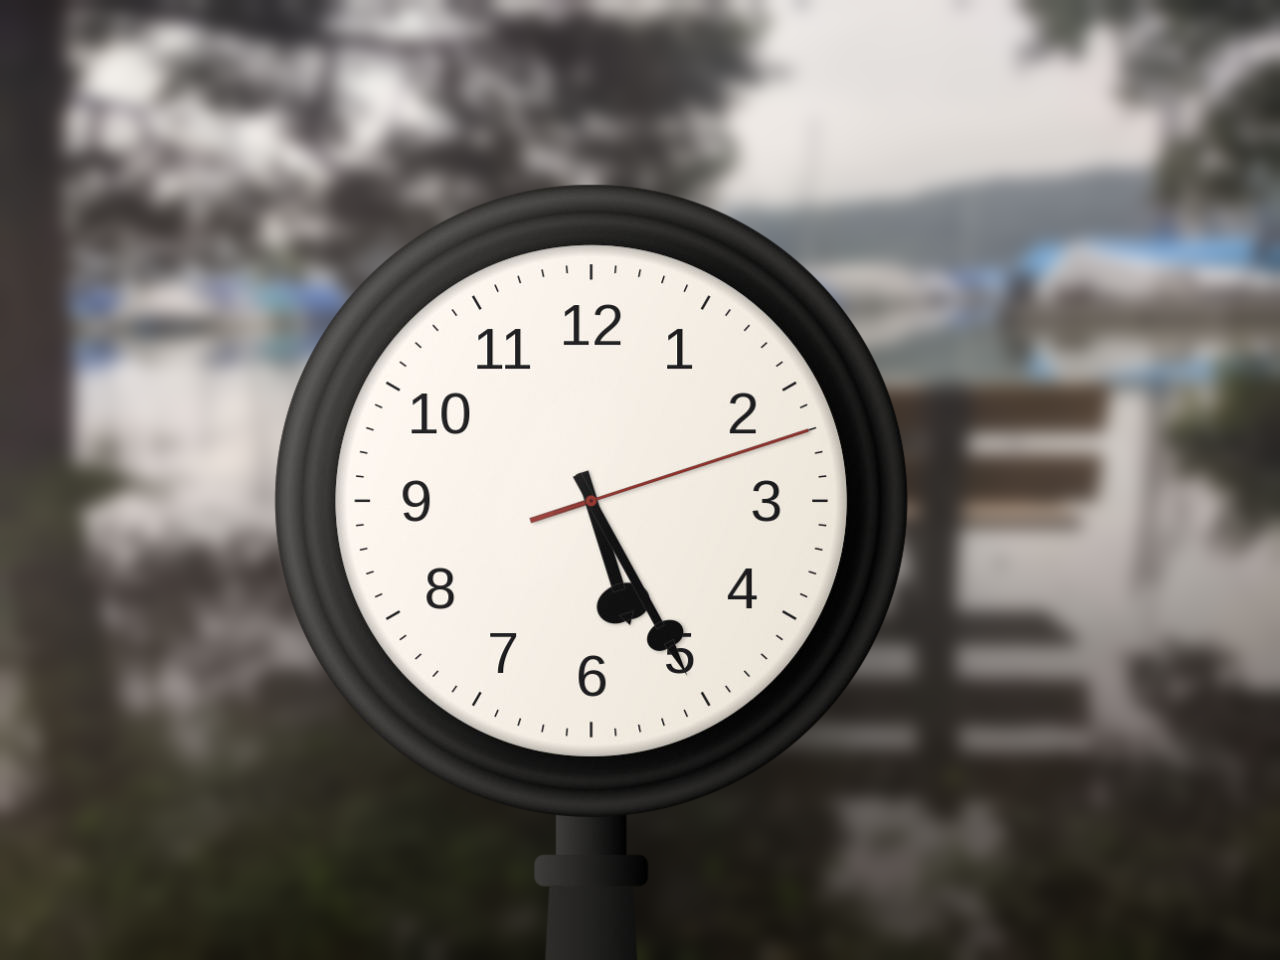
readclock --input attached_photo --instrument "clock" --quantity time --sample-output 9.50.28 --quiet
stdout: 5.25.12
